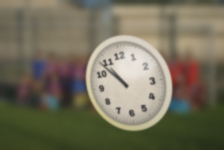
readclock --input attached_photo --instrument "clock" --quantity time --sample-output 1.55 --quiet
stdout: 10.53
